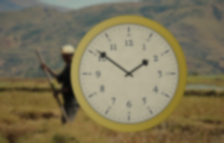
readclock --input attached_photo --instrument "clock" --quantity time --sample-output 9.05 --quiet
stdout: 1.51
